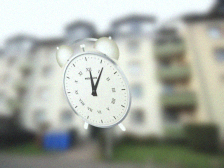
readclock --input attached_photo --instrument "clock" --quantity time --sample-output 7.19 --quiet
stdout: 12.06
